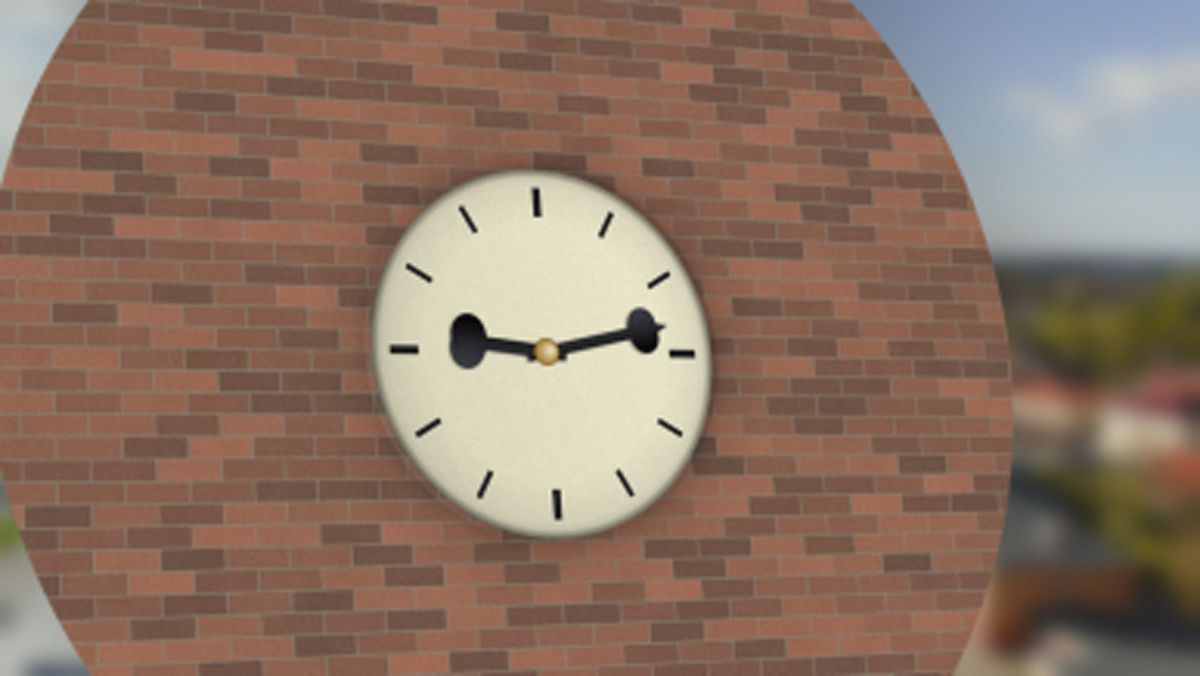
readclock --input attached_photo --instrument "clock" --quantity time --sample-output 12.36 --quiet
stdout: 9.13
